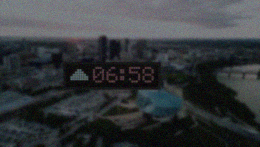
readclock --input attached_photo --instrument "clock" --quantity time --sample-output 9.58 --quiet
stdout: 6.58
